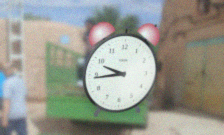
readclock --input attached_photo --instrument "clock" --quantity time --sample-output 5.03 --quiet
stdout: 9.44
